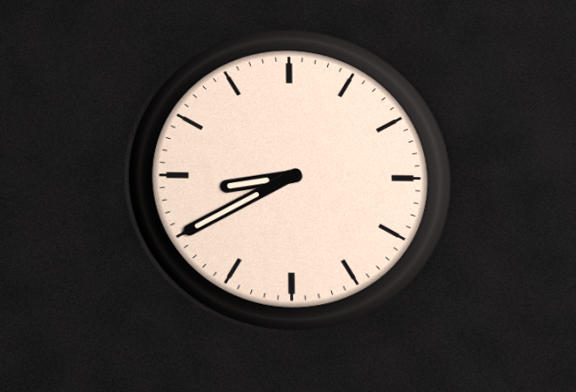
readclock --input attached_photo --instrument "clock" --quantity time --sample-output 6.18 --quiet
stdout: 8.40
